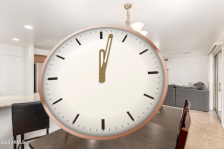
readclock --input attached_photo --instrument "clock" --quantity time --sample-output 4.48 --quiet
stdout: 12.02
